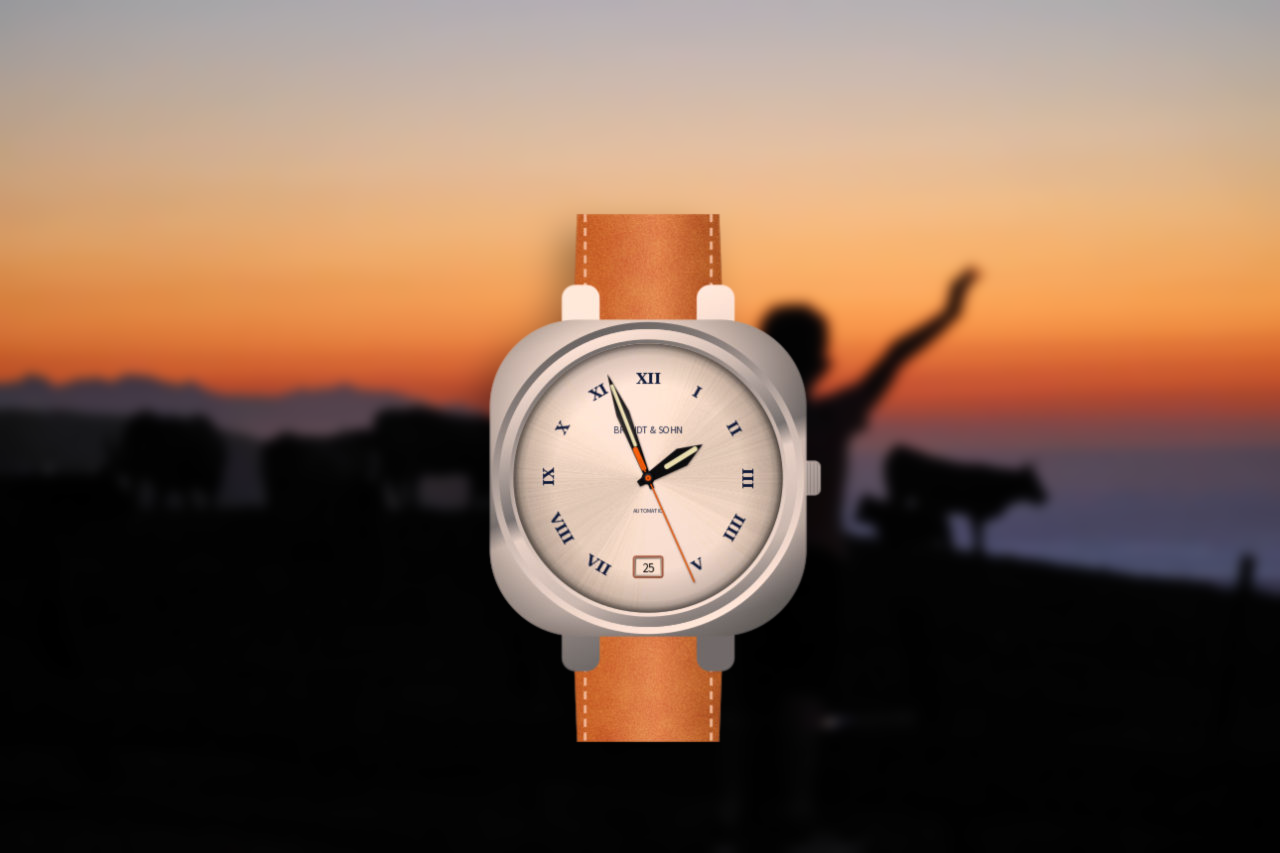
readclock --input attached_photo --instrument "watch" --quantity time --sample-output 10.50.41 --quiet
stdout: 1.56.26
